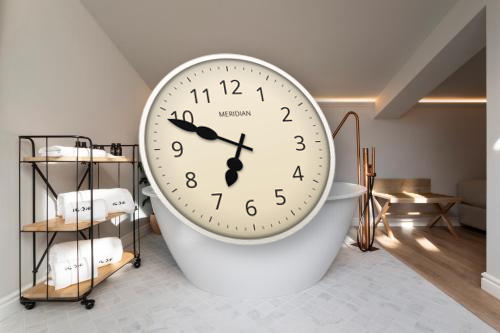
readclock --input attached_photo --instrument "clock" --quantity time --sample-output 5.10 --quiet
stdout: 6.49
